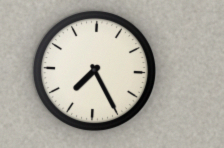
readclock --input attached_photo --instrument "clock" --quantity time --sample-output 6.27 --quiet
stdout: 7.25
